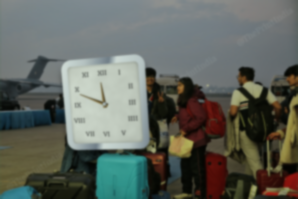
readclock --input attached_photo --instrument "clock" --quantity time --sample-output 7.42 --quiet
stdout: 11.49
